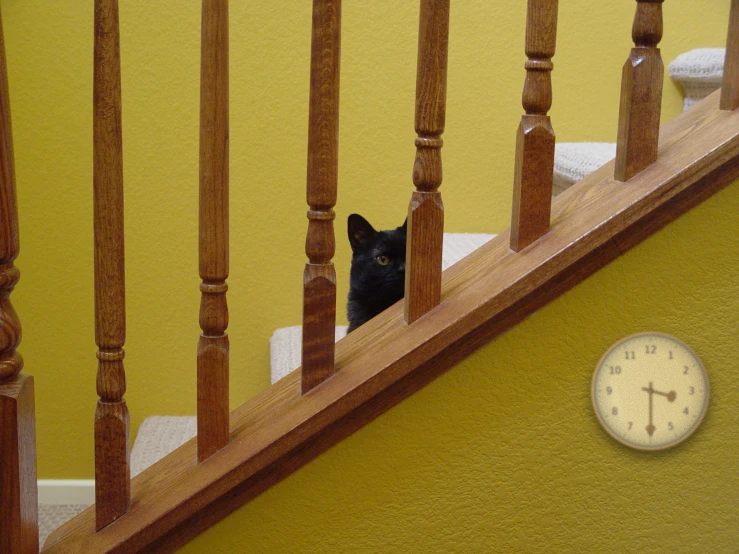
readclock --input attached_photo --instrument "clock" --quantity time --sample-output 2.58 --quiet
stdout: 3.30
